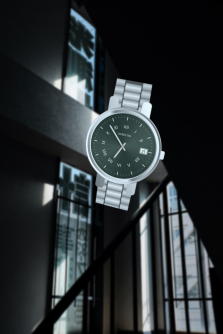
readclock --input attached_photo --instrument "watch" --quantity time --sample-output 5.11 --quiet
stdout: 6.53
